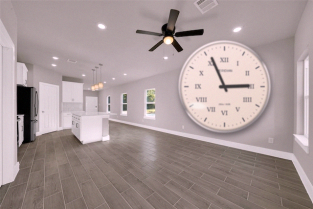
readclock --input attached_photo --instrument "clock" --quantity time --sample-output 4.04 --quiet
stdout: 2.56
